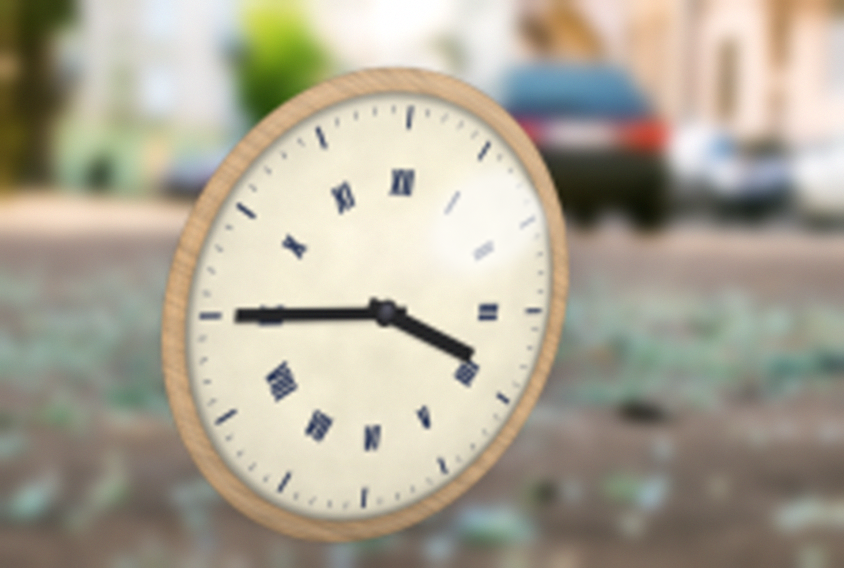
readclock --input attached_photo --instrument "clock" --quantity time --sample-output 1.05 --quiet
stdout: 3.45
